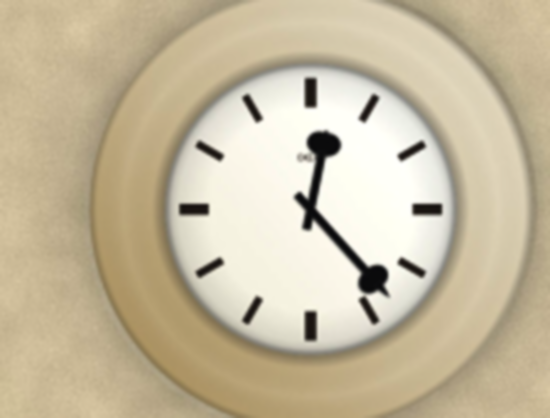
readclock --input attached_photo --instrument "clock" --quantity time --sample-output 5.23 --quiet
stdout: 12.23
